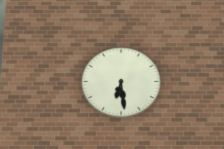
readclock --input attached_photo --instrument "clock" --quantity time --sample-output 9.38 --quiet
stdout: 6.29
